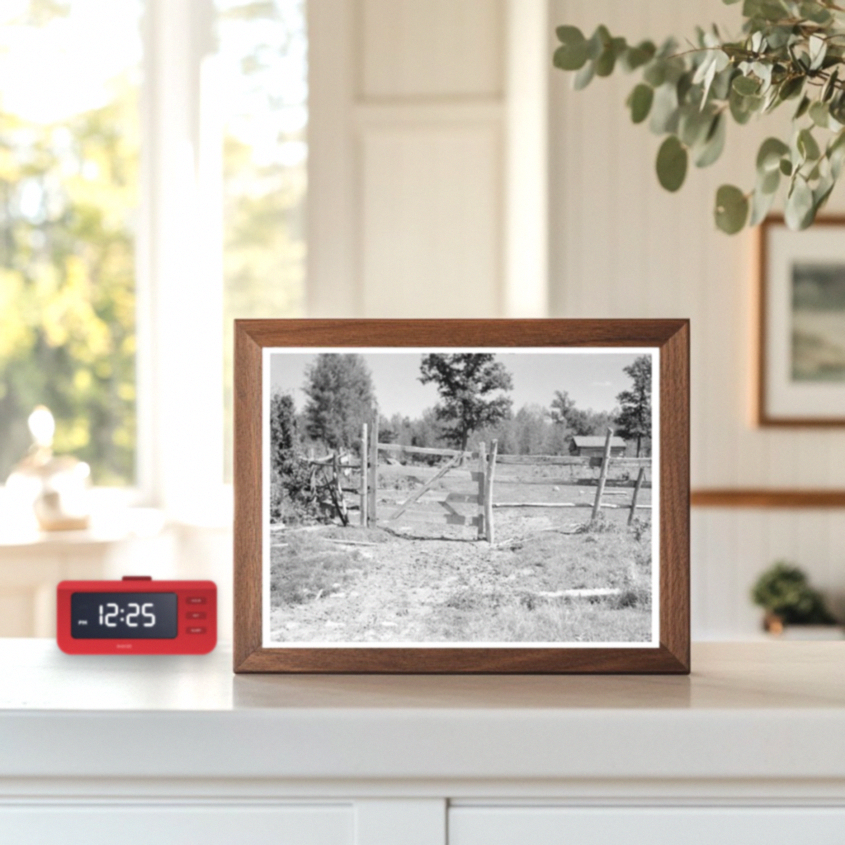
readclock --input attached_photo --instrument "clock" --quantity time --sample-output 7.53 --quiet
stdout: 12.25
